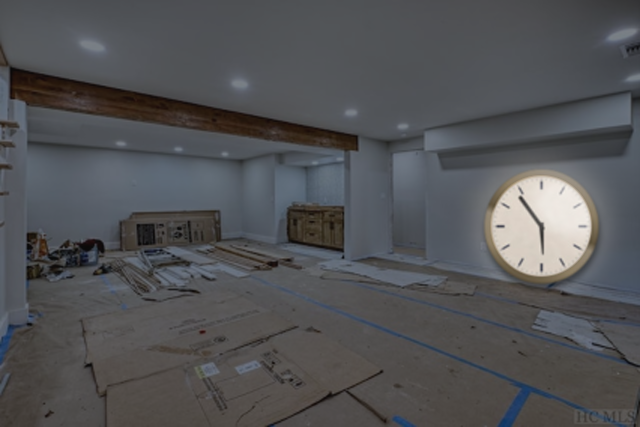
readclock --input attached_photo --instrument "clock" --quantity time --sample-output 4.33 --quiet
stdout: 5.54
